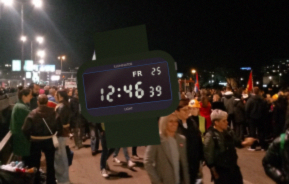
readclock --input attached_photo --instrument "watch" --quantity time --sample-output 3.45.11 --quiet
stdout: 12.46.39
